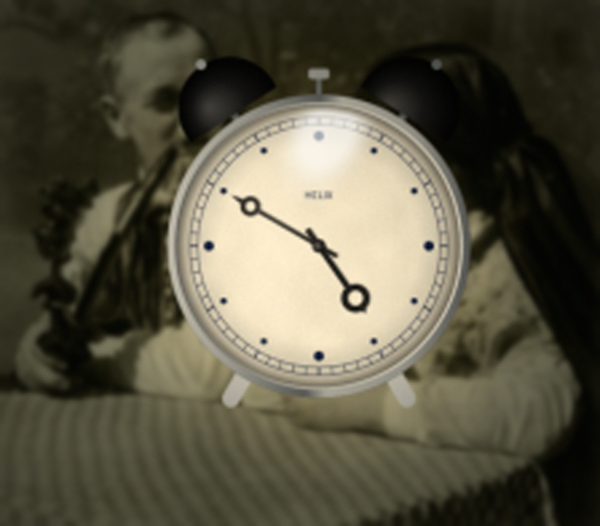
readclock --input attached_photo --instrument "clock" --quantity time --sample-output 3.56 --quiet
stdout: 4.50
